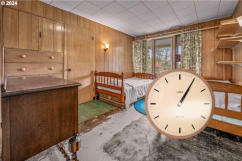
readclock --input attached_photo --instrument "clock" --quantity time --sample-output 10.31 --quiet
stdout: 1.05
